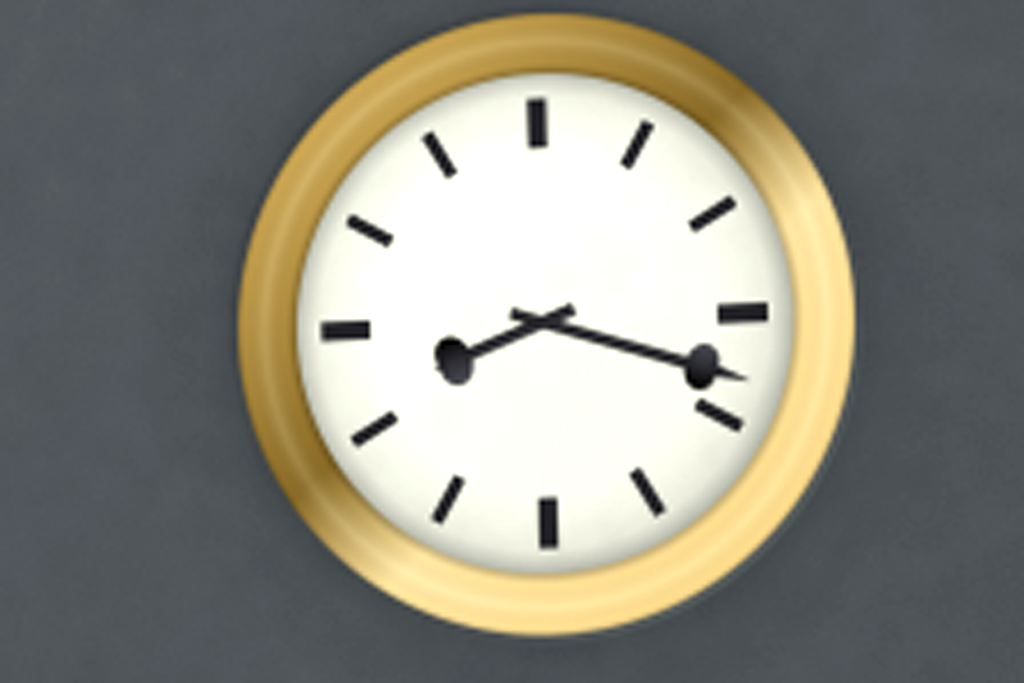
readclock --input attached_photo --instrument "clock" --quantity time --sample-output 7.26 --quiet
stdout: 8.18
